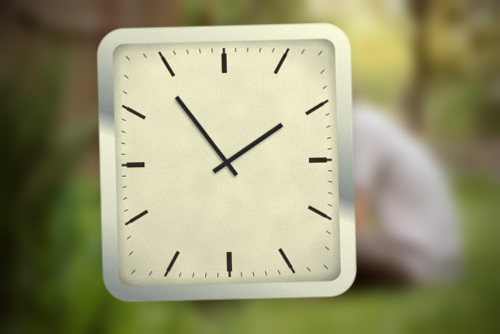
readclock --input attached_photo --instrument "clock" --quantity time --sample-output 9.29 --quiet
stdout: 1.54
